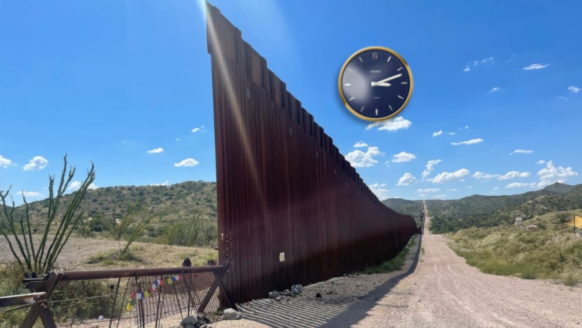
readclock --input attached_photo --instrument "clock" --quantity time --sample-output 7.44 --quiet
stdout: 3.12
